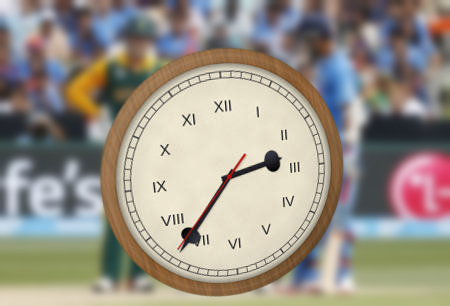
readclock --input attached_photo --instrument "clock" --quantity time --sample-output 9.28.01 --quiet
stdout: 2.36.37
